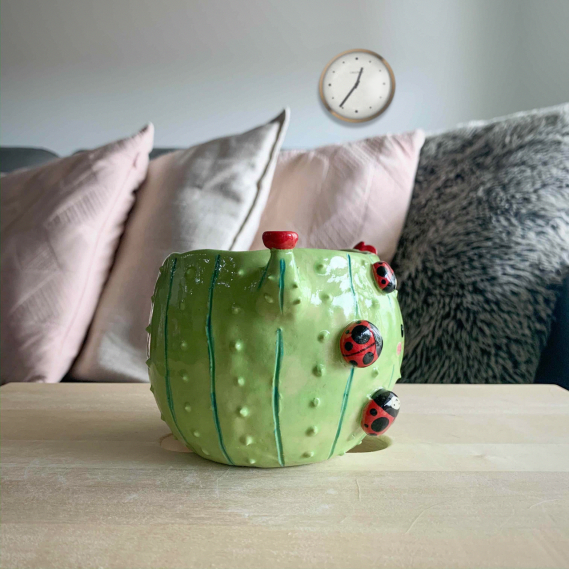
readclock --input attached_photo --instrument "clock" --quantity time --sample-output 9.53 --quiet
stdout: 12.36
